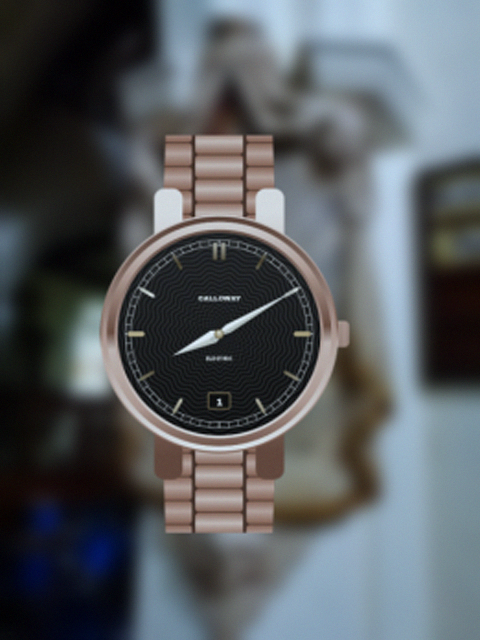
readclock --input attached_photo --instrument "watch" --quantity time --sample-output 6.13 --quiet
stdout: 8.10
